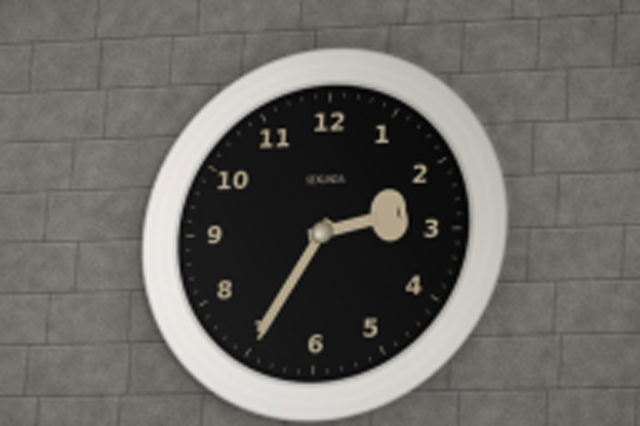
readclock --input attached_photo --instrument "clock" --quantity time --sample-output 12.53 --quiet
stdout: 2.35
